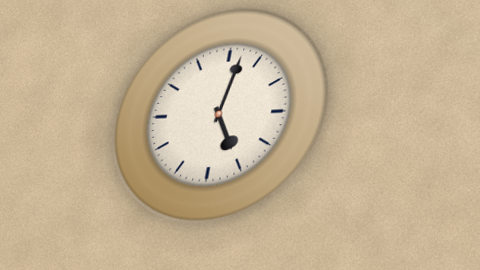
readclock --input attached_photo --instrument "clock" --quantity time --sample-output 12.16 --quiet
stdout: 5.02
